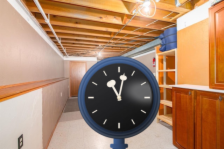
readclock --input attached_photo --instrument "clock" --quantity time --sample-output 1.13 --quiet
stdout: 11.02
